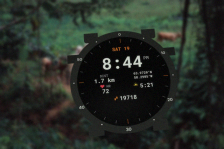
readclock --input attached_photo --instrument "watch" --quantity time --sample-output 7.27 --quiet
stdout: 8.44
